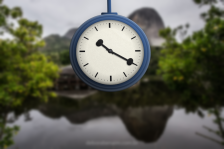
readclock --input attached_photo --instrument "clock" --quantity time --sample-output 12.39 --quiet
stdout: 10.20
